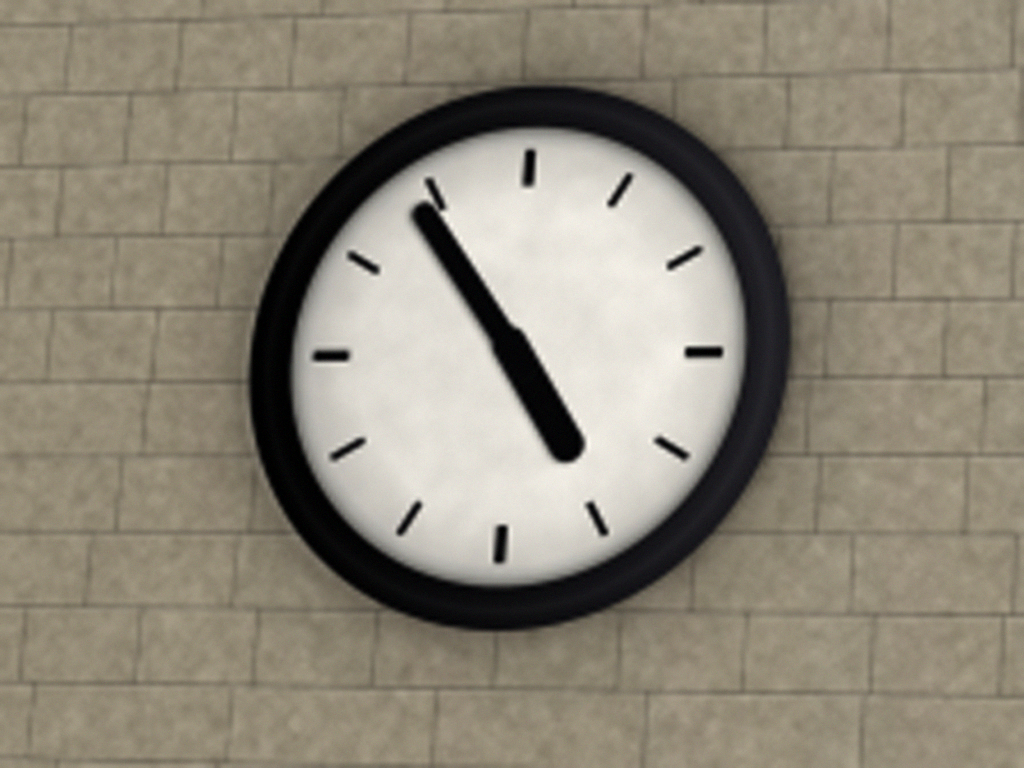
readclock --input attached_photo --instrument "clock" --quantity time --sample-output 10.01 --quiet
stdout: 4.54
